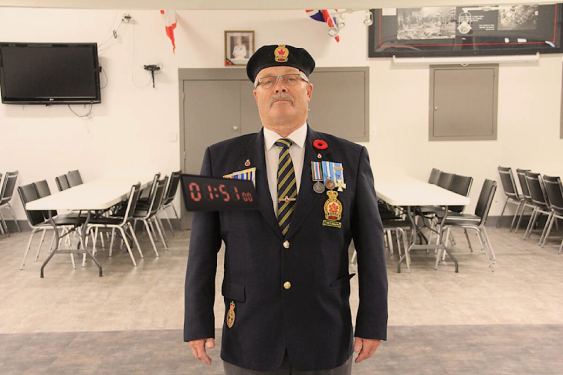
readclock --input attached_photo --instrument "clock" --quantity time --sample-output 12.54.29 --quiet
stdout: 1.51.00
